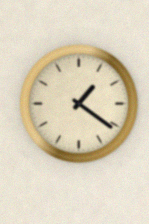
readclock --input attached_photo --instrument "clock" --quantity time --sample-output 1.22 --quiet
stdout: 1.21
